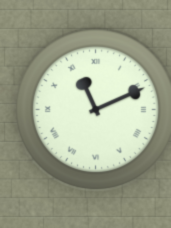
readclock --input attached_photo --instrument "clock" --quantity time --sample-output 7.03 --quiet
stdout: 11.11
